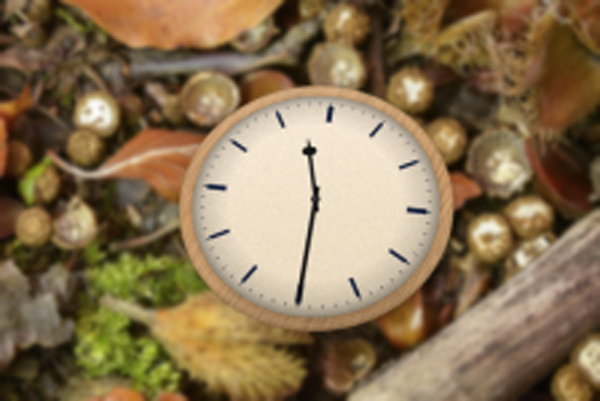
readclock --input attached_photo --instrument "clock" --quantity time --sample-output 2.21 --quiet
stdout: 11.30
